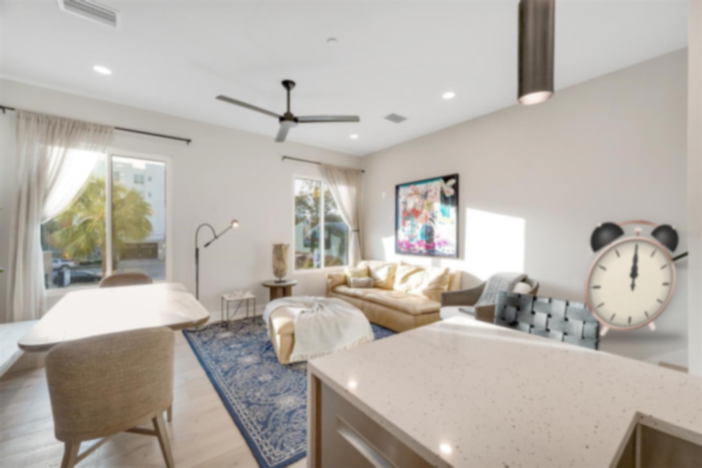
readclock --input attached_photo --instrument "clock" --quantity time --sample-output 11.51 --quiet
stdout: 12.00
